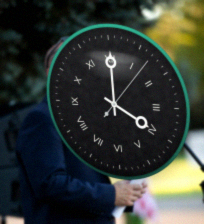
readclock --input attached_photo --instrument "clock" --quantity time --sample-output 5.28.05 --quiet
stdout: 4.00.07
